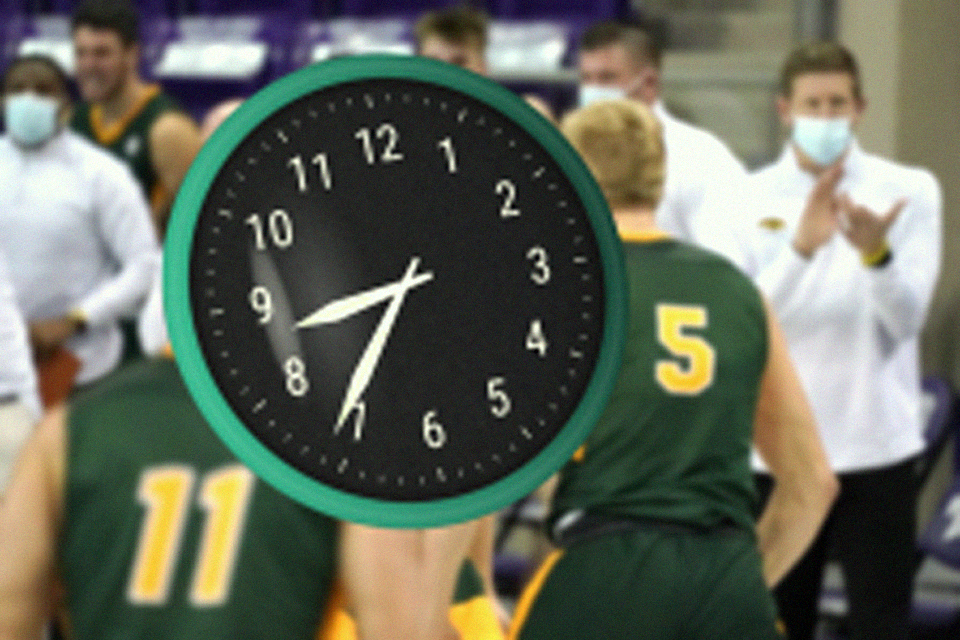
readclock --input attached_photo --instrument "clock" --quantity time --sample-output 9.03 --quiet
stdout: 8.36
